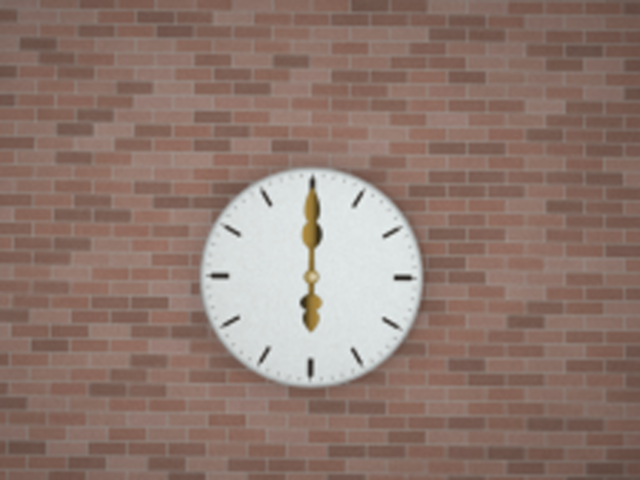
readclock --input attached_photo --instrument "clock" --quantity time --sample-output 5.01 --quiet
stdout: 6.00
